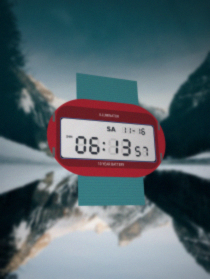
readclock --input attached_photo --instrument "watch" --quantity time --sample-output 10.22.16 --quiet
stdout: 6.13.57
